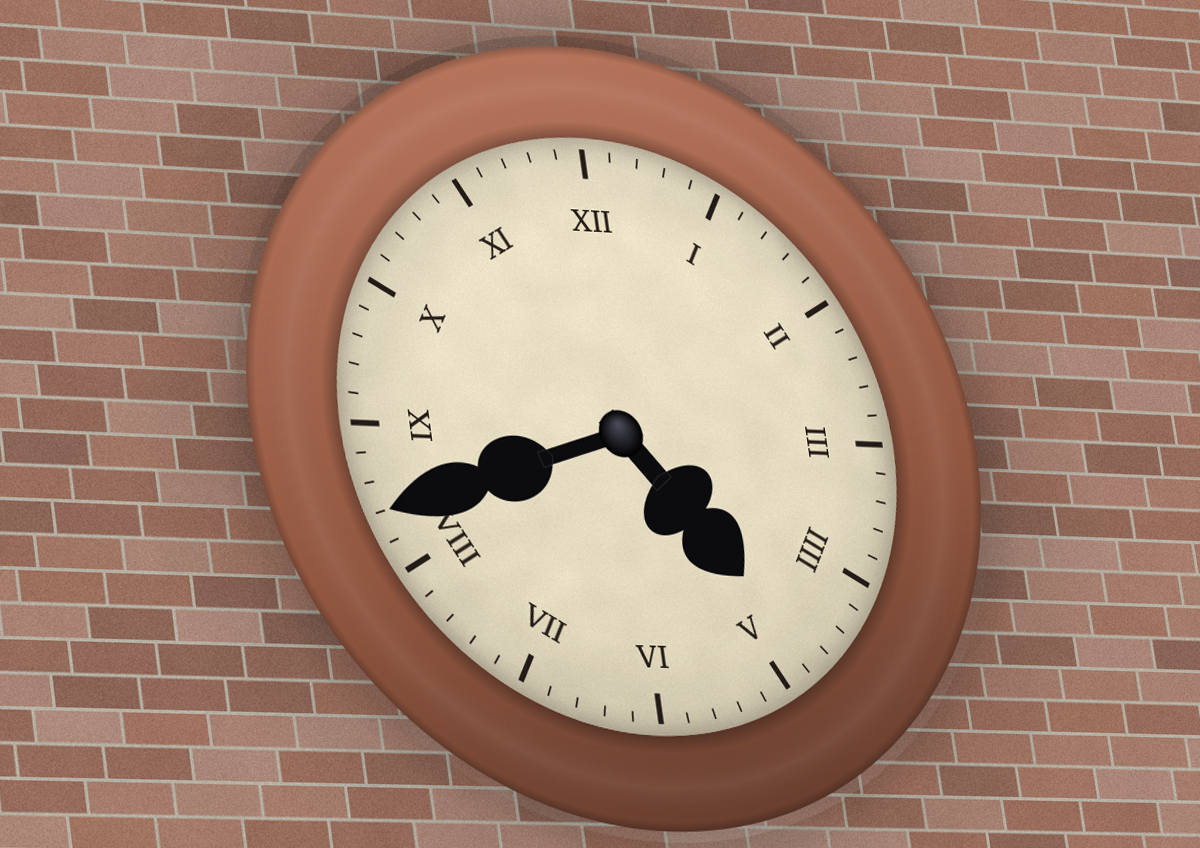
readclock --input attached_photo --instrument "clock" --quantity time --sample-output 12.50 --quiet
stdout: 4.42
